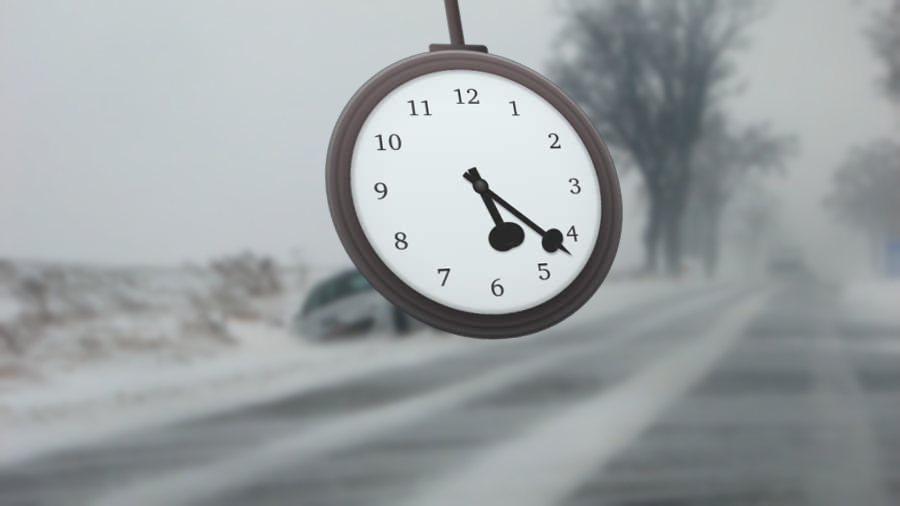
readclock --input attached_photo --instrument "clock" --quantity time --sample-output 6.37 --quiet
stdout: 5.22
